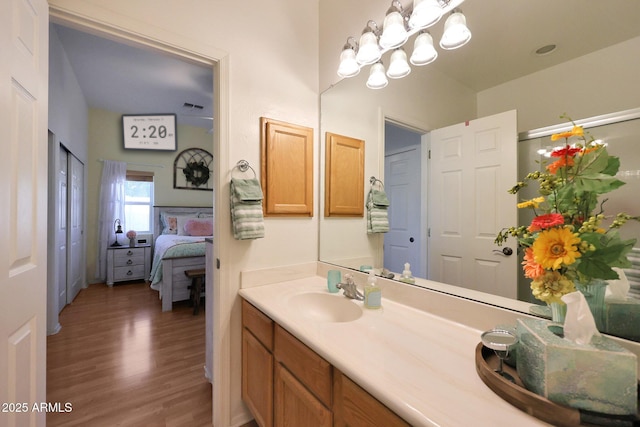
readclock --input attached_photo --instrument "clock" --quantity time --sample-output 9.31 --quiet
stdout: 2.20
